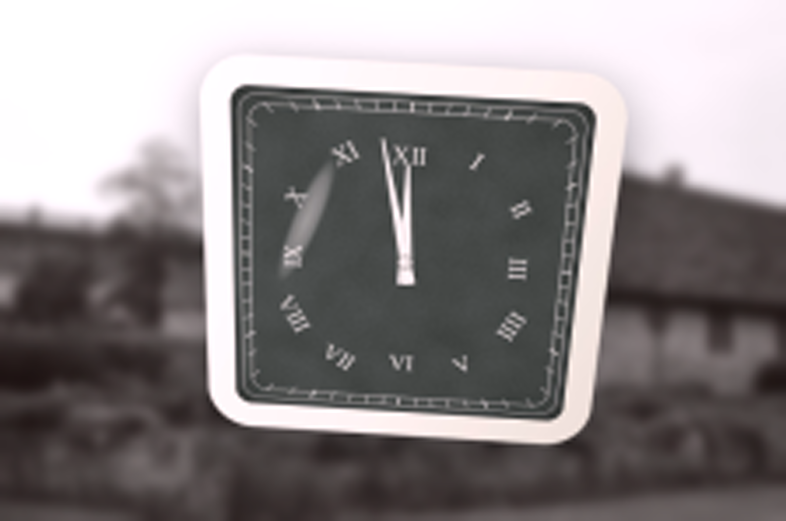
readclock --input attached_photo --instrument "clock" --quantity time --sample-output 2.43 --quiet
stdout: 11.58
